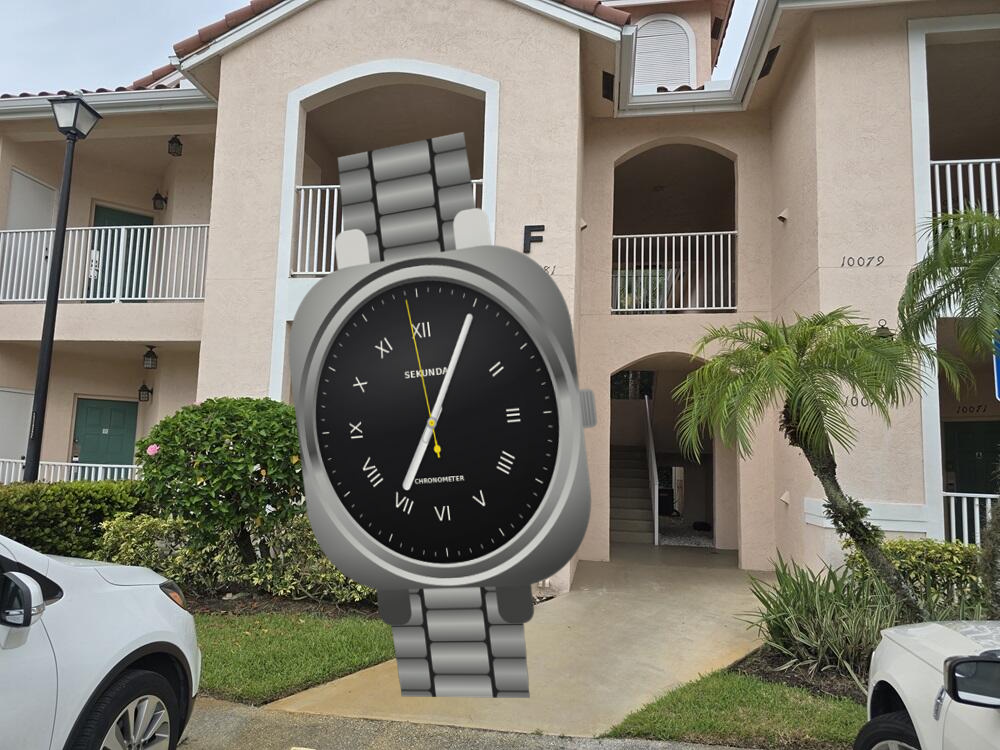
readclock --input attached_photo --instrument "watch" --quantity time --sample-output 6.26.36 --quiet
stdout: 7.04.59
